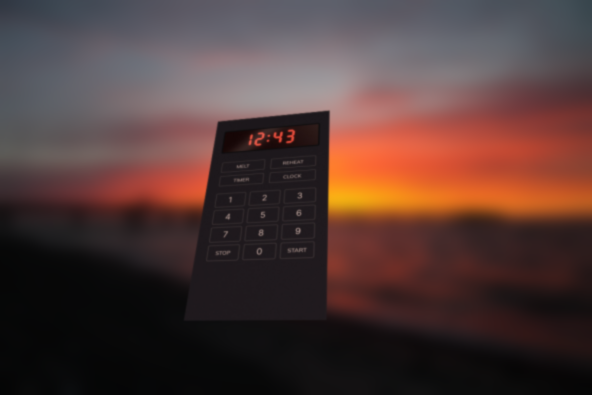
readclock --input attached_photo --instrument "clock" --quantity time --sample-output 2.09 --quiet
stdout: 12.43
